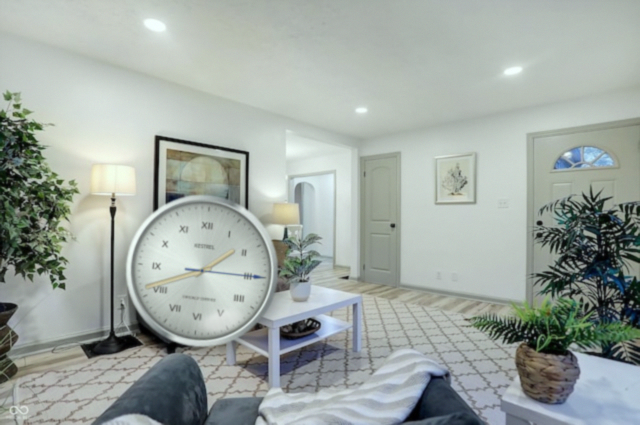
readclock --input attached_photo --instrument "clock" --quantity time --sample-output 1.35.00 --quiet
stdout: 1.41.15
